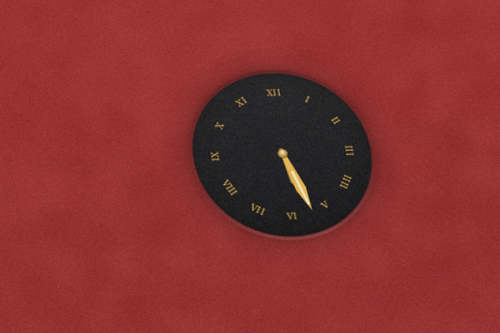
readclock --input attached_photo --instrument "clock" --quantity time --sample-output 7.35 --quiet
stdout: 5.27
